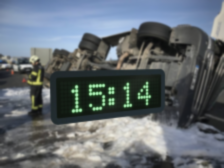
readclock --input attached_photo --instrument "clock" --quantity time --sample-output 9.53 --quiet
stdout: 15.14
